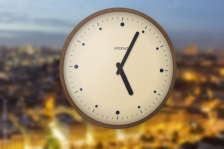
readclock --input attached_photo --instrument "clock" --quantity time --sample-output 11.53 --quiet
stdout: 5.04
